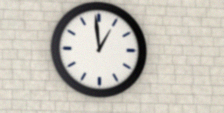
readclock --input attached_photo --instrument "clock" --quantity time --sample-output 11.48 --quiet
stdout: 12.59
